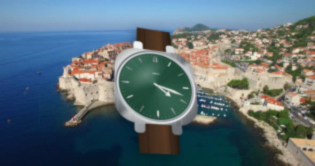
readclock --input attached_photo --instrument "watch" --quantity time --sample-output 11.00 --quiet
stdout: 4.18
